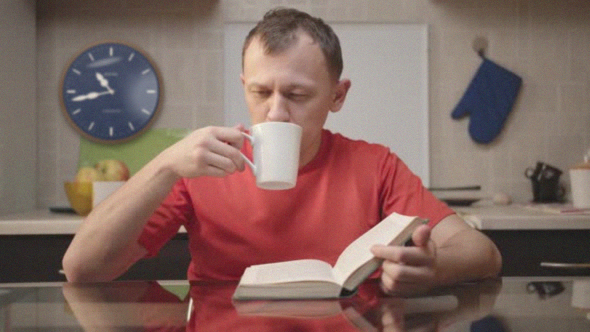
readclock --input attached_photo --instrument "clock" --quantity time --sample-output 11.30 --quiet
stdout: 10.43
